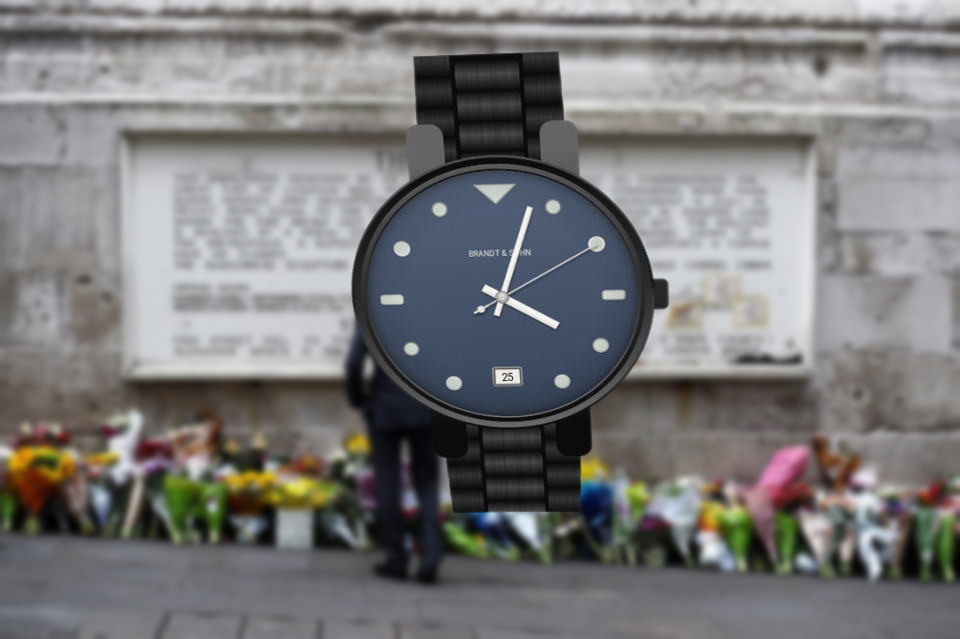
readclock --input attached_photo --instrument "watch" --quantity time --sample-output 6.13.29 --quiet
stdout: 4.03.10
